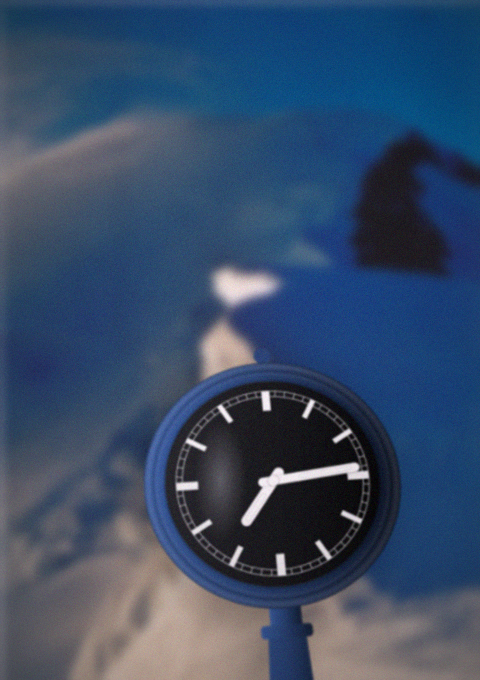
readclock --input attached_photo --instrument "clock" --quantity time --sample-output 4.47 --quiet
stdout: 7.14
